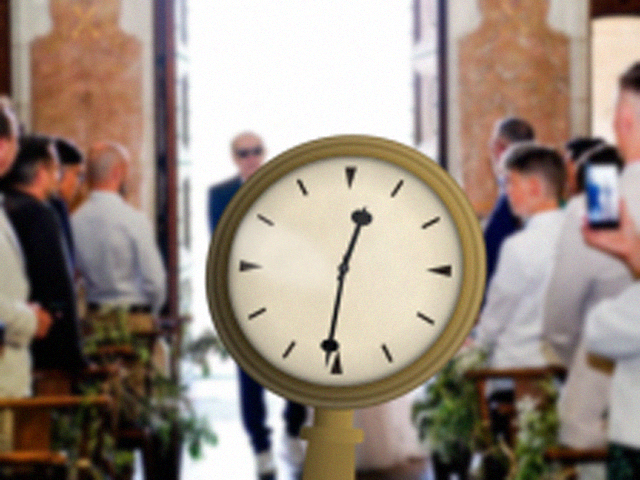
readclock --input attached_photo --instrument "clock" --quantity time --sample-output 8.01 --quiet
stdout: 12.31
